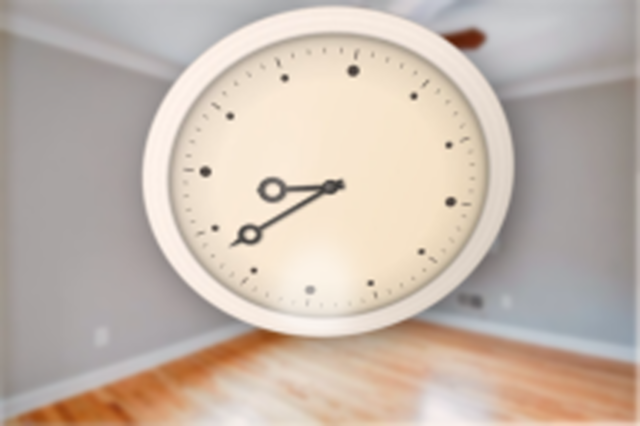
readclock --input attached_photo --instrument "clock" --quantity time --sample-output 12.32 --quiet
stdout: 8.38
